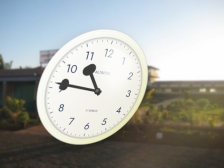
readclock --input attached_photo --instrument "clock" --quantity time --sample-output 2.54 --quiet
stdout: 10.46
